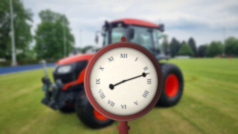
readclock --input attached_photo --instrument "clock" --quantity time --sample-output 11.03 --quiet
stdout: 8.12
